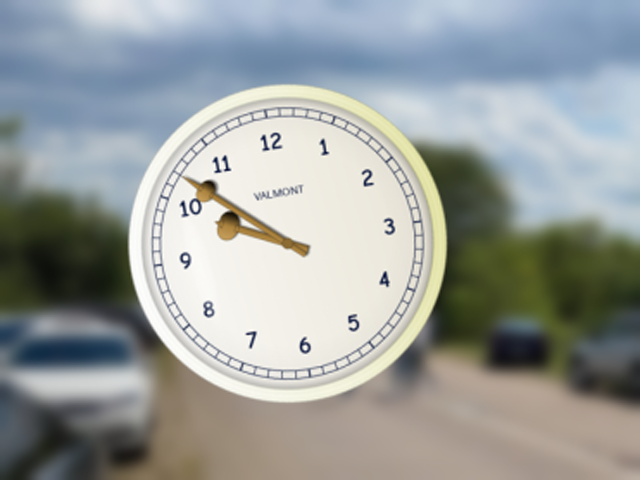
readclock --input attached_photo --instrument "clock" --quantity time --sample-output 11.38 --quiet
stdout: 9.52
